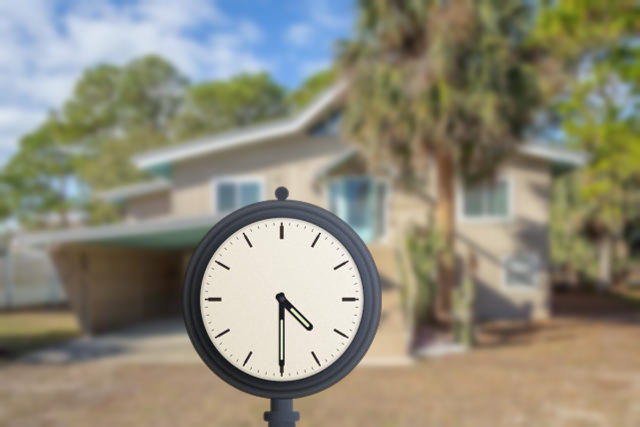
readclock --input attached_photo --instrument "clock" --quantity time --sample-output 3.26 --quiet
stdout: 4.30
